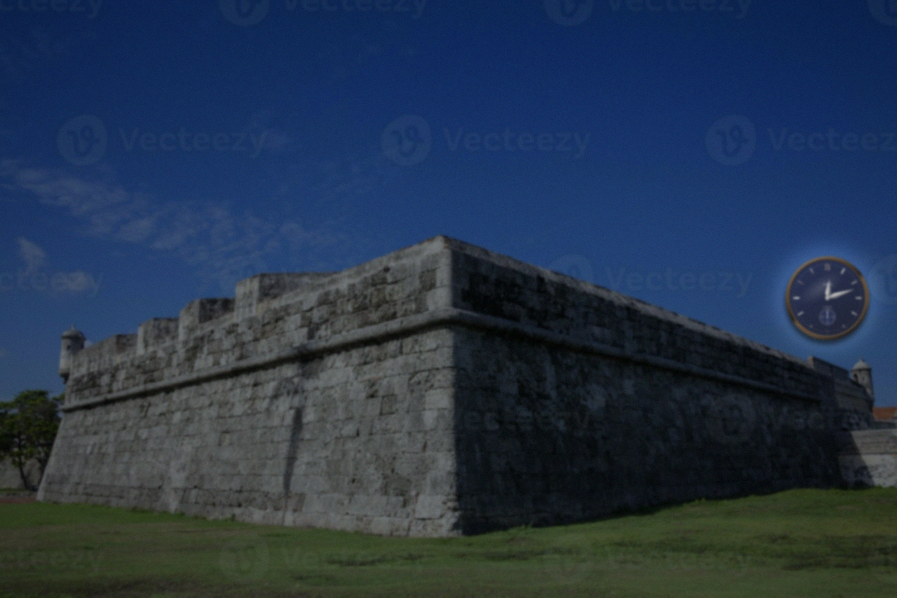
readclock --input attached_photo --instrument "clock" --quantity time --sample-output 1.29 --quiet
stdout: 12.12
